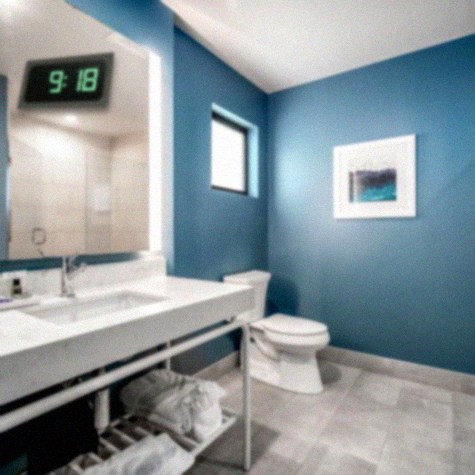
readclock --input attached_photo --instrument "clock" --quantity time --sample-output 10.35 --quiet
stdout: 9.18
